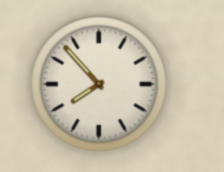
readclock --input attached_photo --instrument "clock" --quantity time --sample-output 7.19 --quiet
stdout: 7.53
